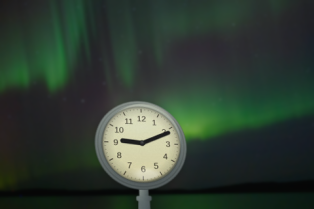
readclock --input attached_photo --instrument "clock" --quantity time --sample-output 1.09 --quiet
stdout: 9.11
